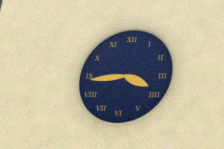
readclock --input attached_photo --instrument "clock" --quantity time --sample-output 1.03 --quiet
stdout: 3.44
